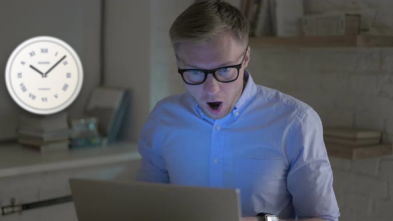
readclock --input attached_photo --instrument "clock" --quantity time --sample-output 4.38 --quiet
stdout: 10.08
